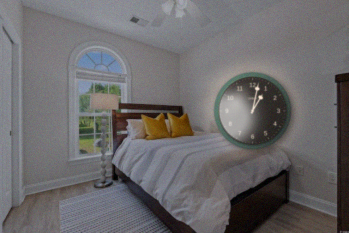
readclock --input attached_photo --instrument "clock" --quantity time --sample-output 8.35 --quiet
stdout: 1.02
